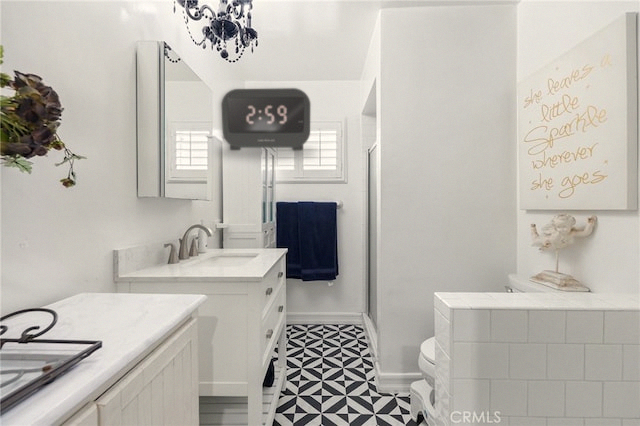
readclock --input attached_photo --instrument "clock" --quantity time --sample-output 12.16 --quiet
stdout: 2.59
